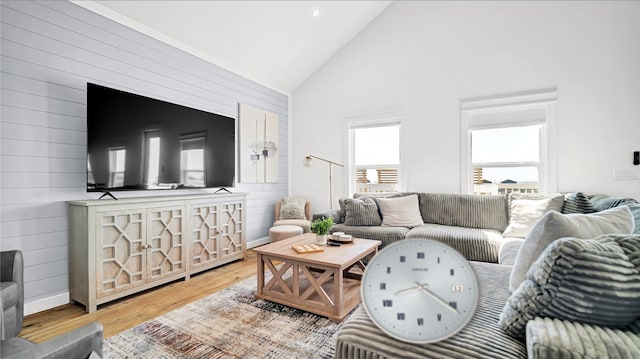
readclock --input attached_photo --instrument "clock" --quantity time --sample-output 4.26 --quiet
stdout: 8.21
